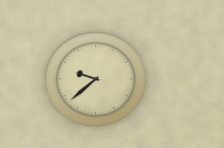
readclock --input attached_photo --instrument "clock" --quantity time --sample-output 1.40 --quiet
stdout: 9.38
